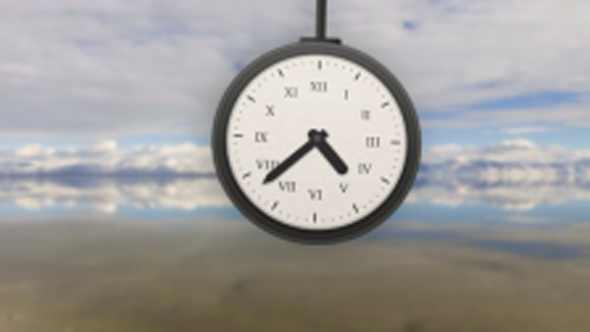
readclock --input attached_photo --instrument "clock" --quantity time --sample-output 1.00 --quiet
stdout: 4.38
